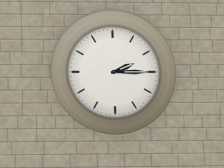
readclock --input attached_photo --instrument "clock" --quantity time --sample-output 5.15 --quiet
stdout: 2.15
